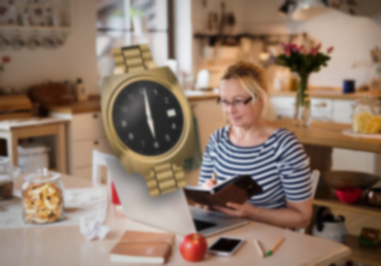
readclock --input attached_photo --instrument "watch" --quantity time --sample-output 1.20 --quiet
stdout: 6.01
